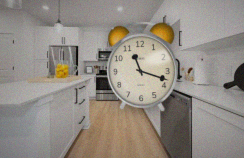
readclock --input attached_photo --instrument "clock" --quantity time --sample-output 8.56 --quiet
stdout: 11.18
